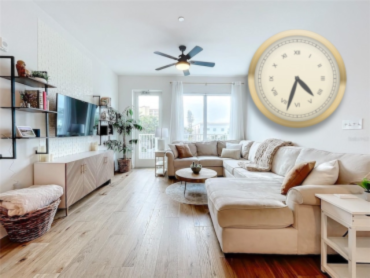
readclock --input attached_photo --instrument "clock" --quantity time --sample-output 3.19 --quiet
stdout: 4.33
